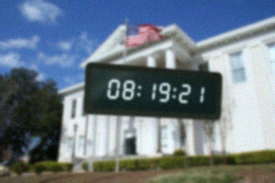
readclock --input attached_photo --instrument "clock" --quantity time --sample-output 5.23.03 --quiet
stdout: 8.19.21
